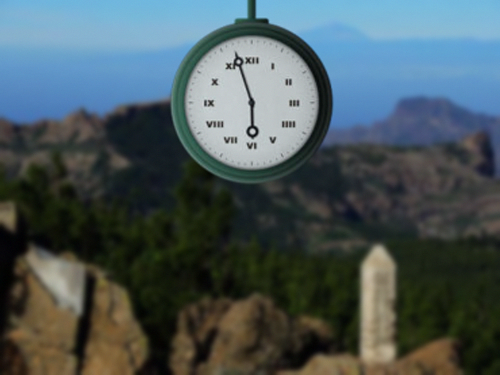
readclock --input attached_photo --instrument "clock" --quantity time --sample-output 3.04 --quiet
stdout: 5.57
